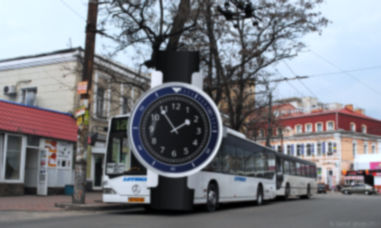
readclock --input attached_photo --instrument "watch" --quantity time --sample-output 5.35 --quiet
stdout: 1.54
